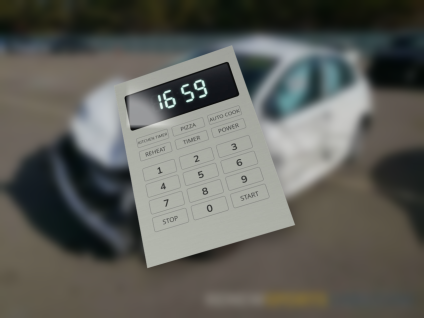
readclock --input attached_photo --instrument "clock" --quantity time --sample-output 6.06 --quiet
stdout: 16.59
